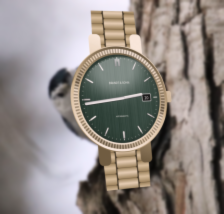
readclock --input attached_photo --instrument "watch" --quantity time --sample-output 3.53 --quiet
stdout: 2.44
